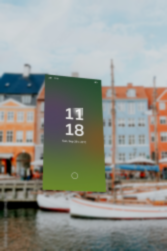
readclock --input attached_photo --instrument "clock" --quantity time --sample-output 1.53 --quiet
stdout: 11.18
